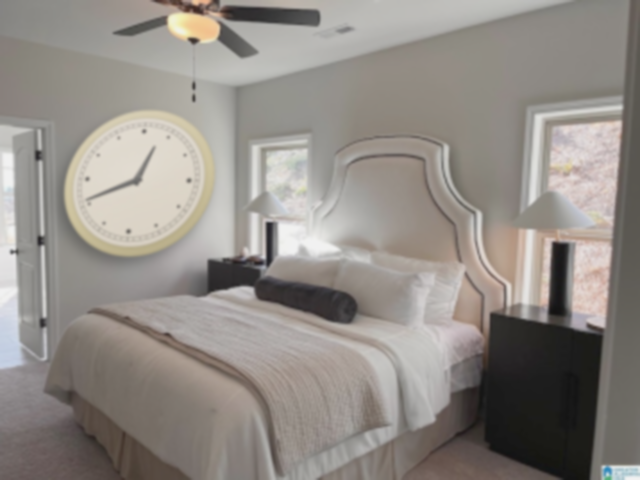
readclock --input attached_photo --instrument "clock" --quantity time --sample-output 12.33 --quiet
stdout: 12.41
